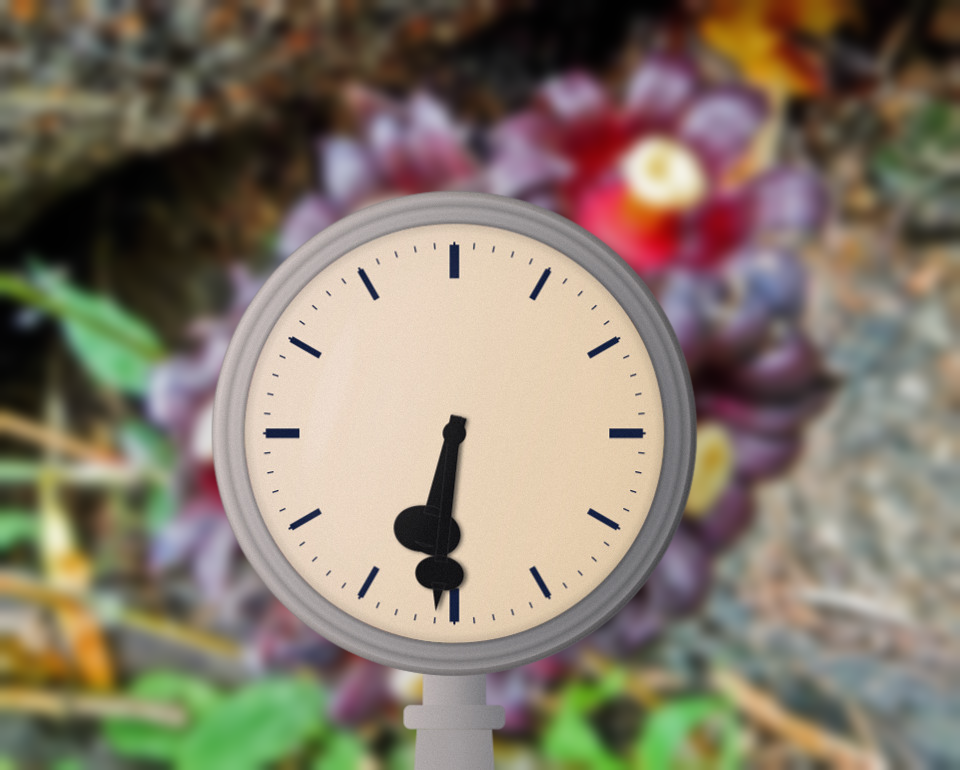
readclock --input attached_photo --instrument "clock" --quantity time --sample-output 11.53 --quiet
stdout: 6.31
